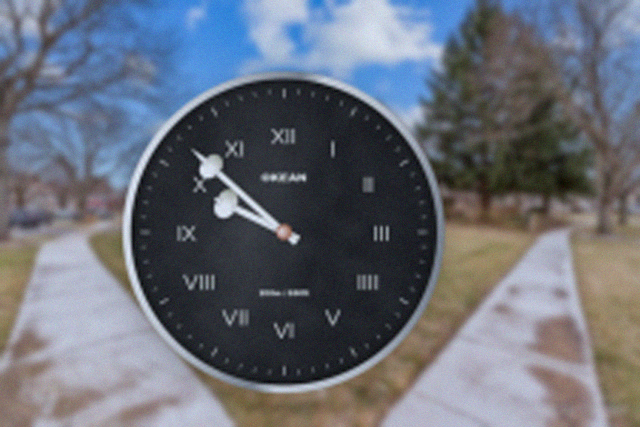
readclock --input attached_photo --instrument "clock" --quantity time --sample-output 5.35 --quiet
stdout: 9.52
